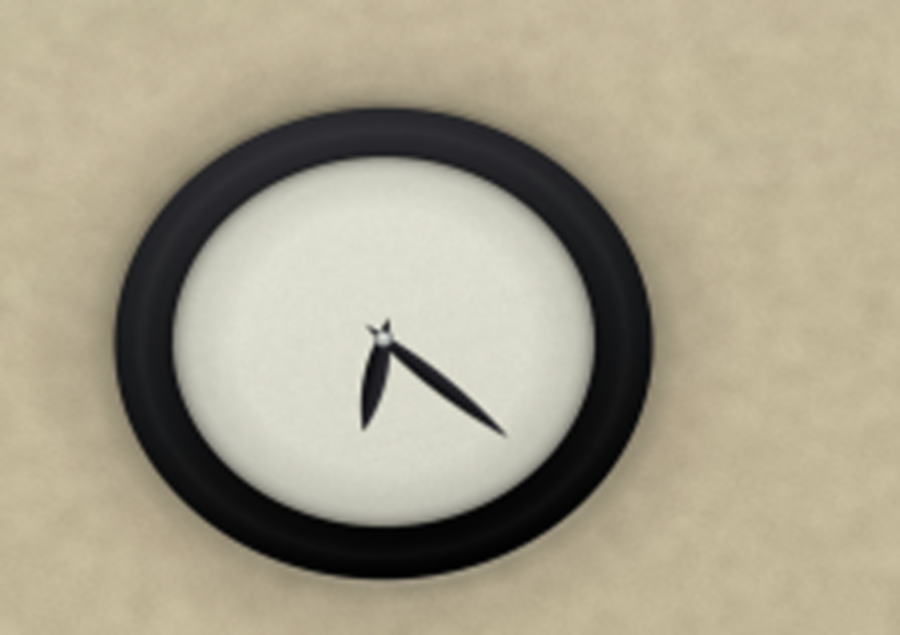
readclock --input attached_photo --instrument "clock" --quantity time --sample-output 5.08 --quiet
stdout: 6.22
